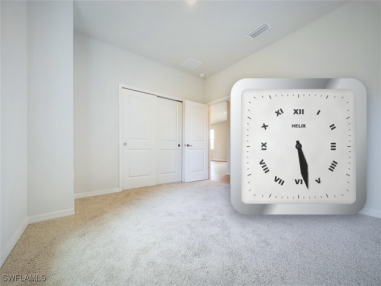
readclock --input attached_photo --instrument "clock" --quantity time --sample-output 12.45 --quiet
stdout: 5.28
